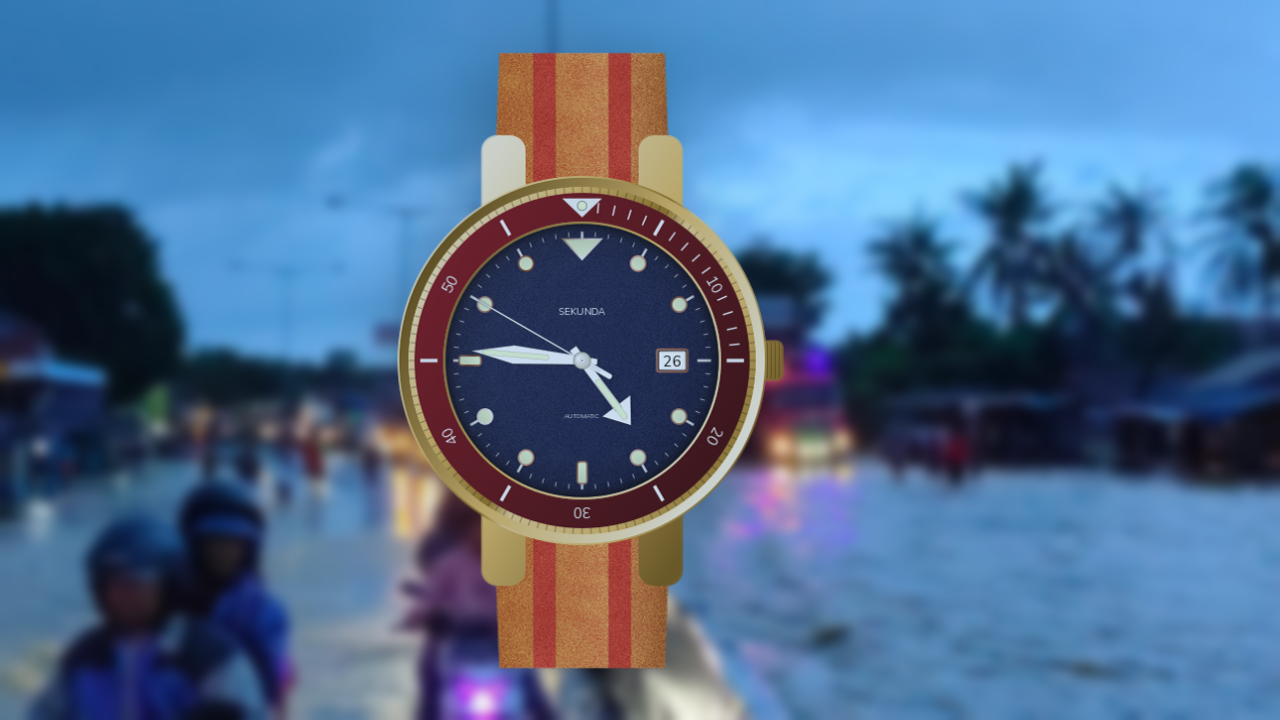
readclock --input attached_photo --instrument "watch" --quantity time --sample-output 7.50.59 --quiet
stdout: 4.45.50
